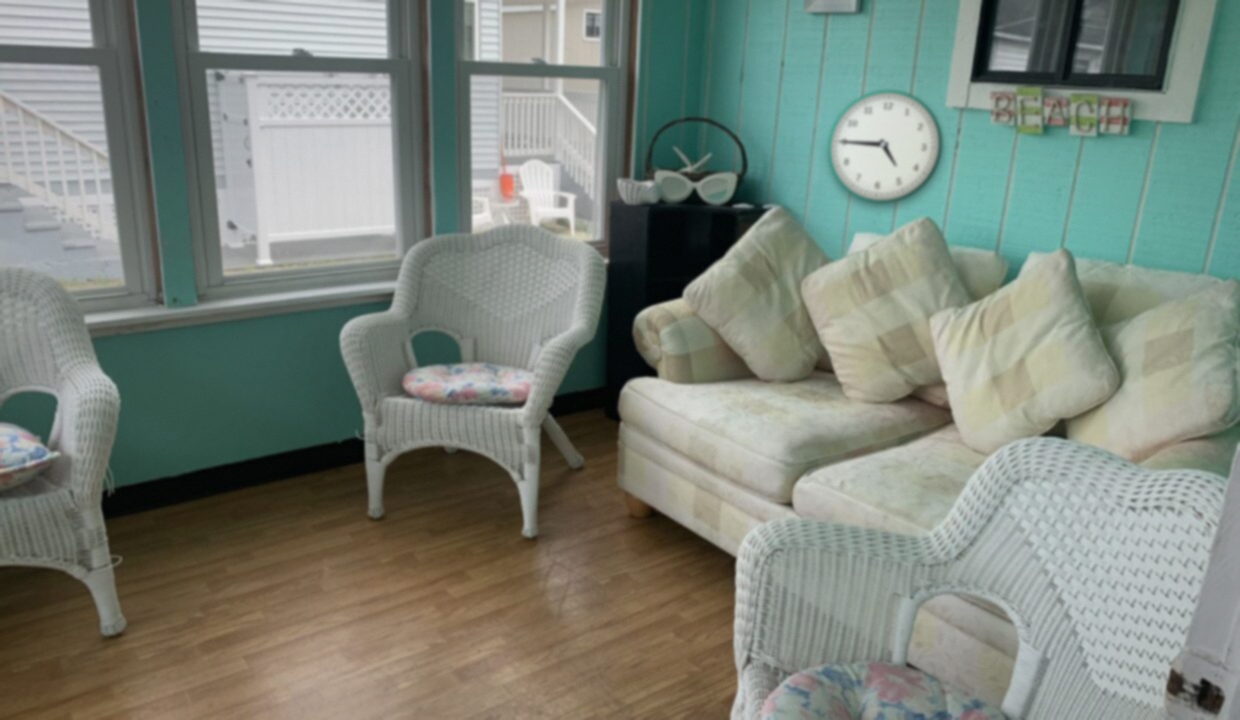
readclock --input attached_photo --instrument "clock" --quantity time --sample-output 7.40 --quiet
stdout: 4.45
